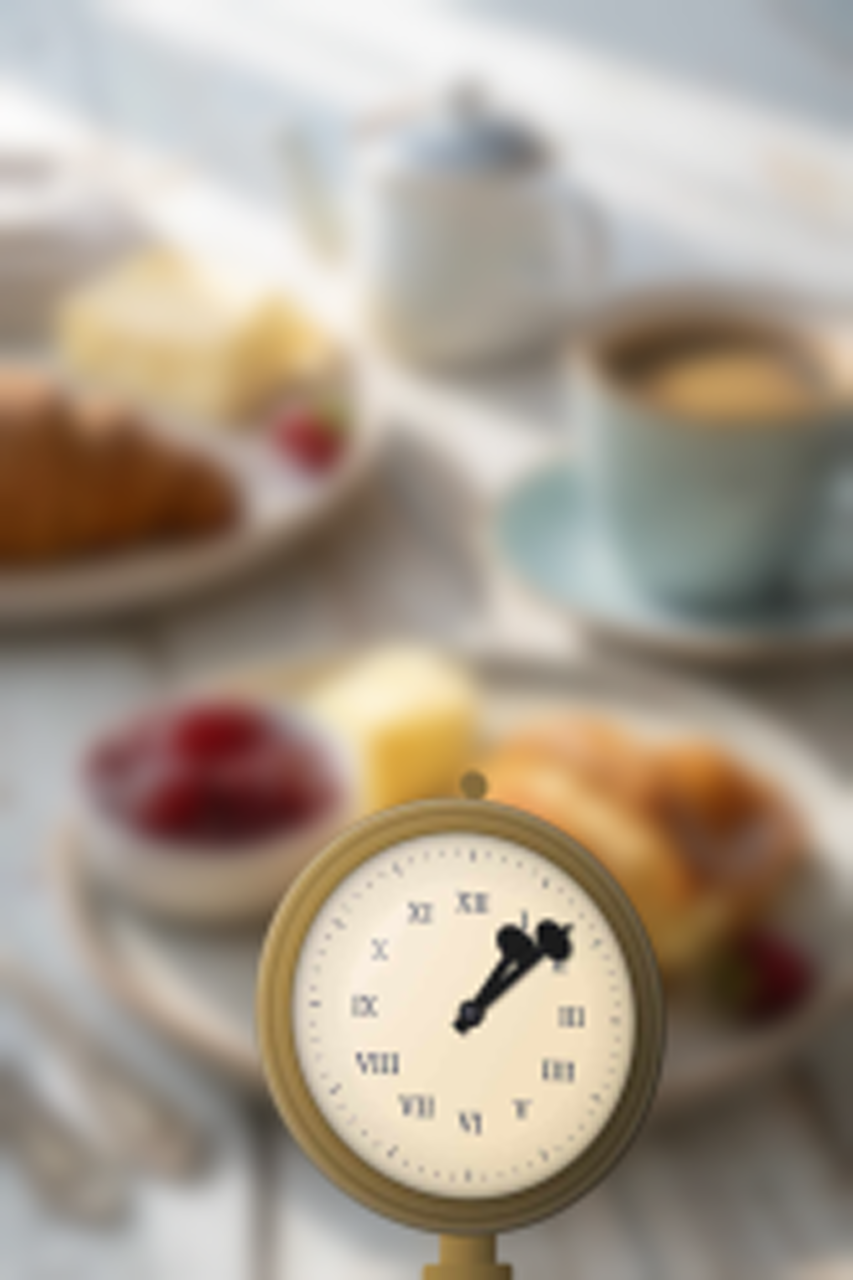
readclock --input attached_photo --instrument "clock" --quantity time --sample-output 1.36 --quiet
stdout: 1.08
